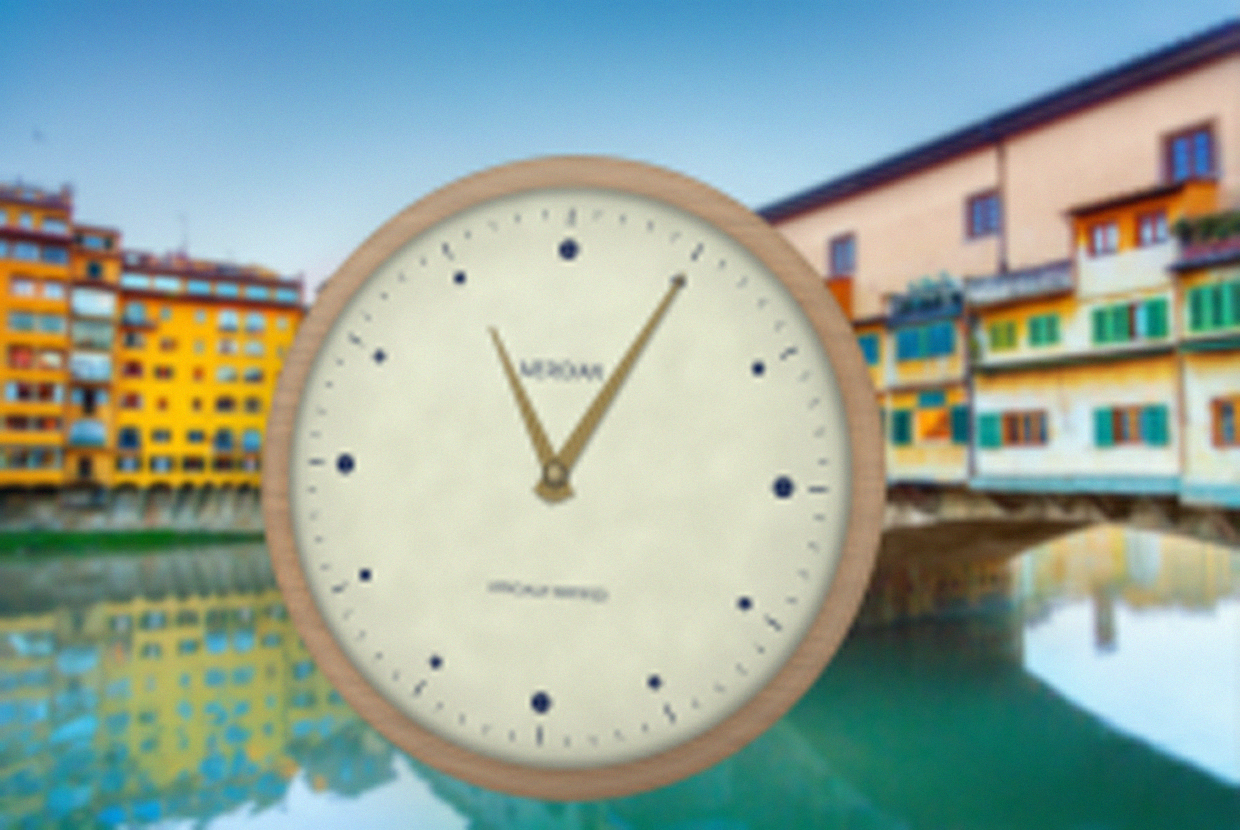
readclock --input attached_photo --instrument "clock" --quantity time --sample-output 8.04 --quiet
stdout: 11.05
